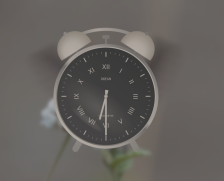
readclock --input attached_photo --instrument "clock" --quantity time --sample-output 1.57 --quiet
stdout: 6.30
